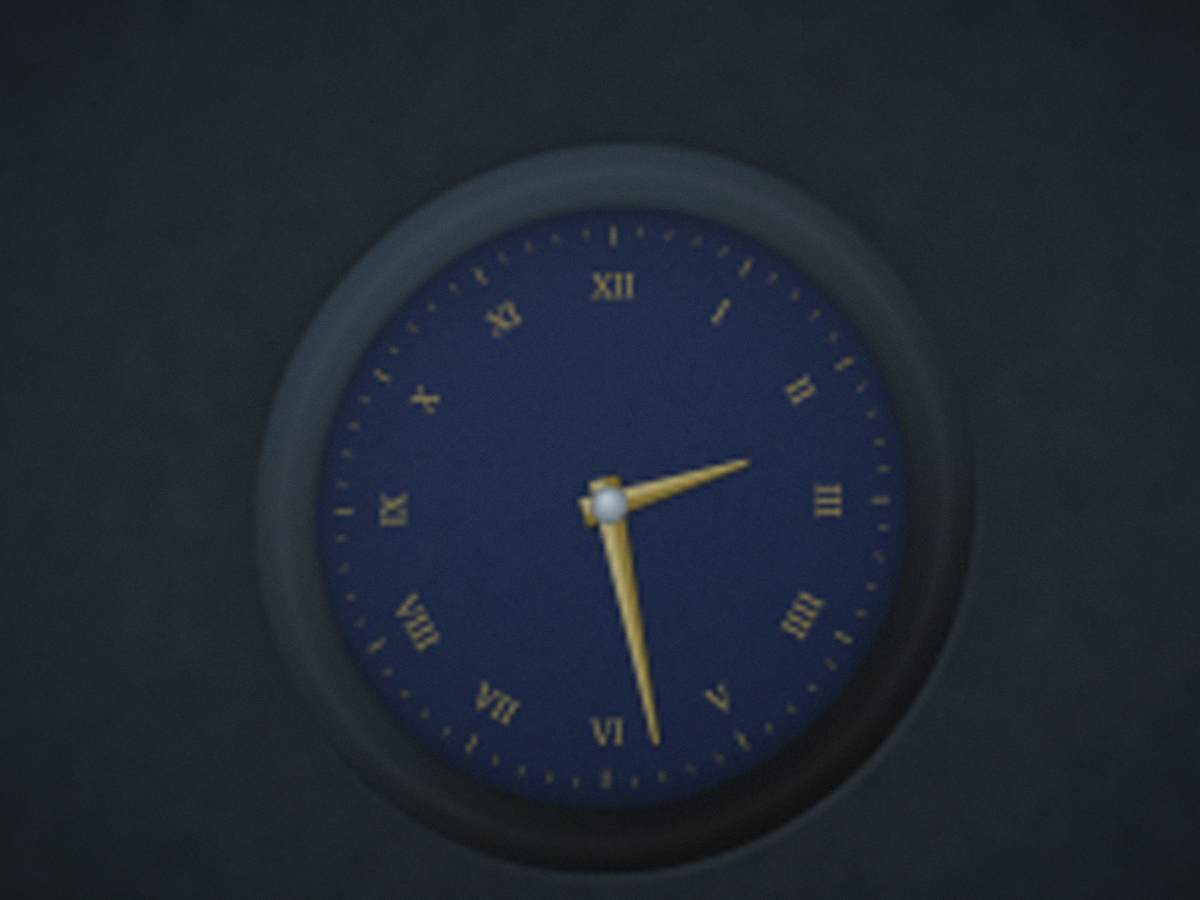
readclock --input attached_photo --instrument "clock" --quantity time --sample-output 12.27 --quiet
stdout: 2.28
